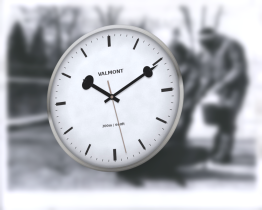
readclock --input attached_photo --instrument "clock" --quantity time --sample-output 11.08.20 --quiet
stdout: 10.10.28
